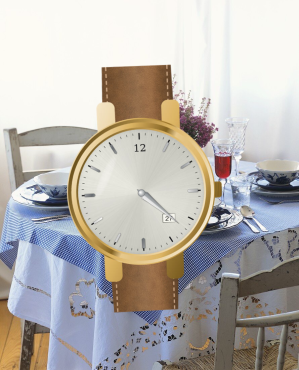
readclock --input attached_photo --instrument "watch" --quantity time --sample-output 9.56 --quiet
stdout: 4.22
